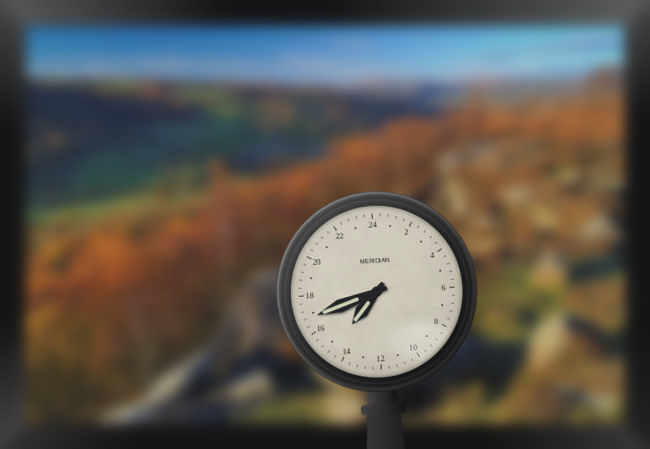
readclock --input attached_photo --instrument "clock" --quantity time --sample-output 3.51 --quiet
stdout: 14.42
